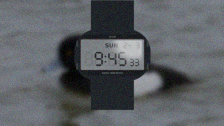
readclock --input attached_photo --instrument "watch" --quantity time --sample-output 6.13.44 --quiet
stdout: 9.45.33
